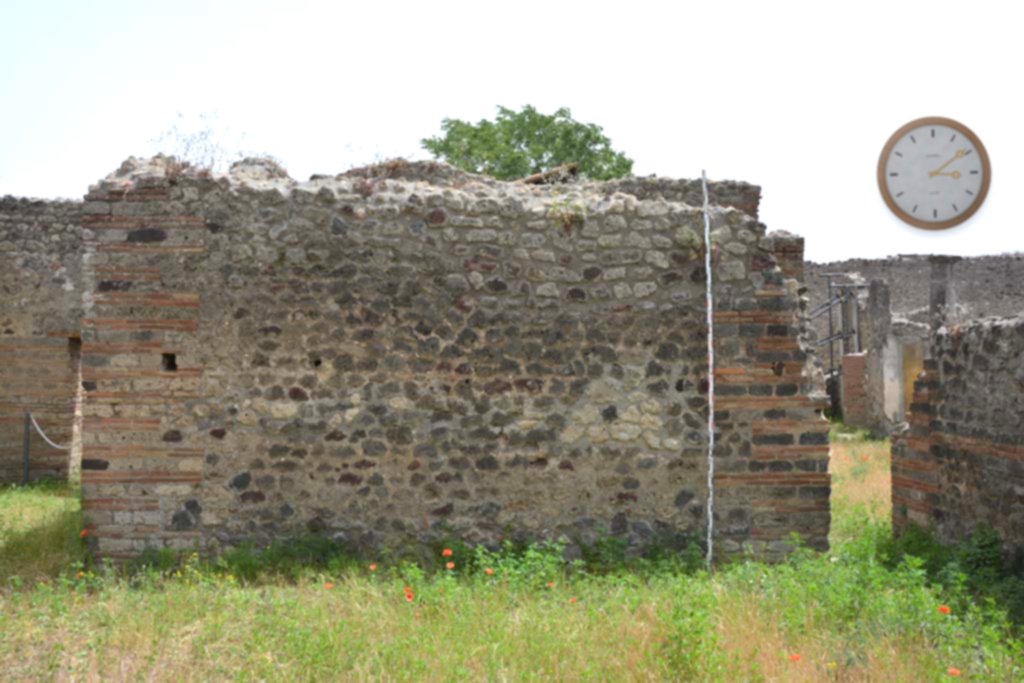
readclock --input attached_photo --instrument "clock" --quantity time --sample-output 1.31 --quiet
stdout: 3.09
